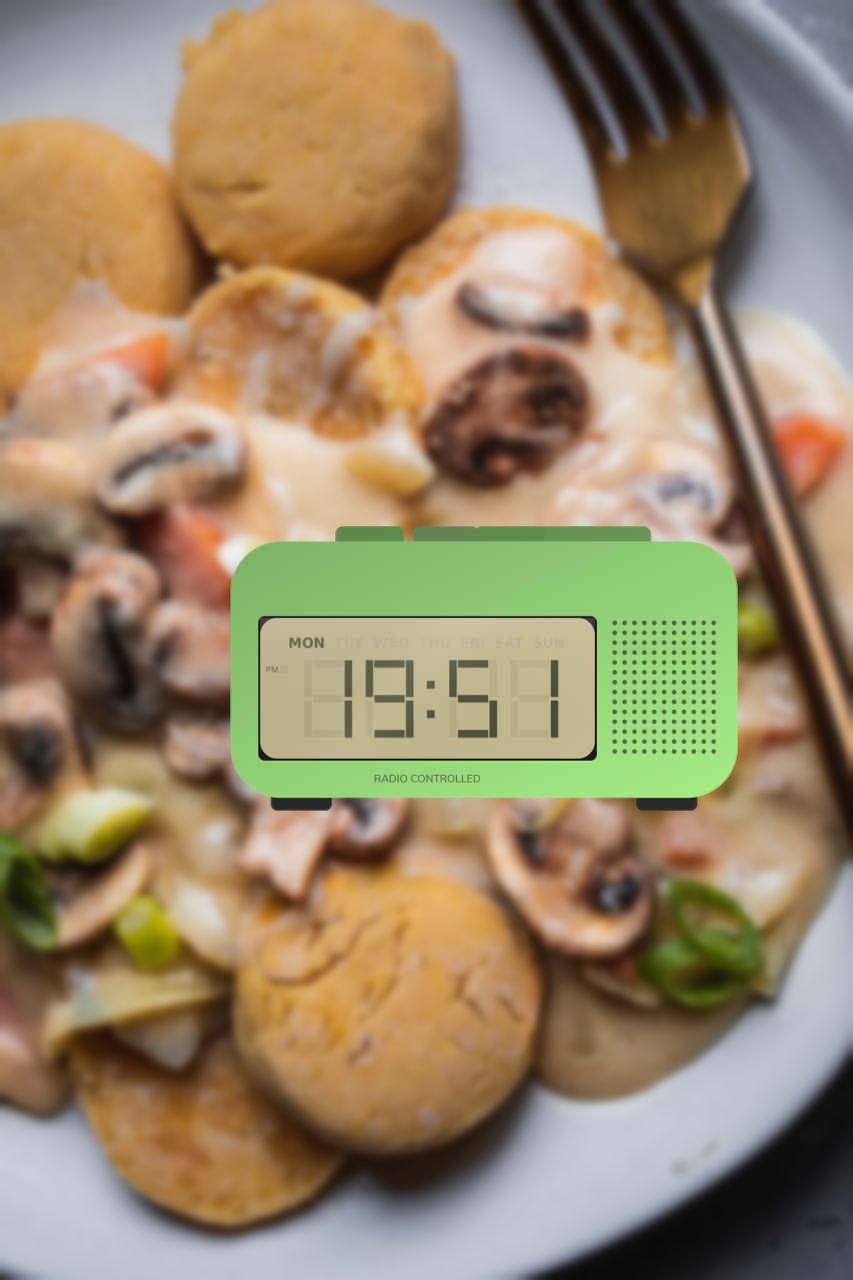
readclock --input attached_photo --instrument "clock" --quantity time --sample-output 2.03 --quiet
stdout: 19.51
